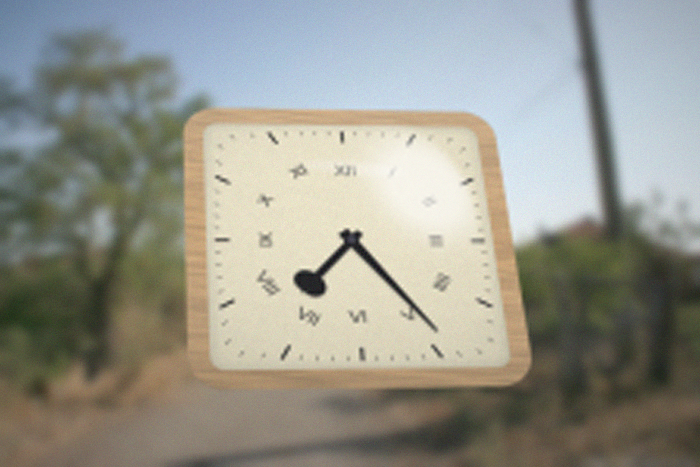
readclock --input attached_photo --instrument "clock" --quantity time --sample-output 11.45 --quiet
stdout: 7.24
